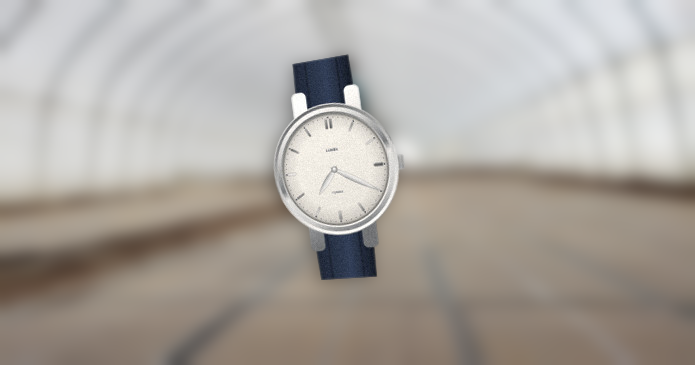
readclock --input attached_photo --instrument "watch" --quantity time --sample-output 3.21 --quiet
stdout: 7.20
